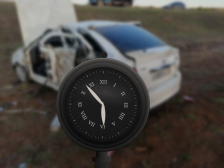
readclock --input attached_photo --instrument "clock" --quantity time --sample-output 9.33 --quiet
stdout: 5.53
